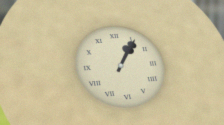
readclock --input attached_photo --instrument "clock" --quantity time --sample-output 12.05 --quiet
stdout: 1.06
